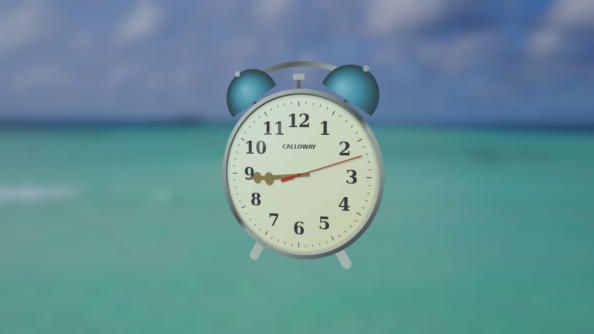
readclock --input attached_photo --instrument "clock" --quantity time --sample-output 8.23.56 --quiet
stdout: 8.44.12
